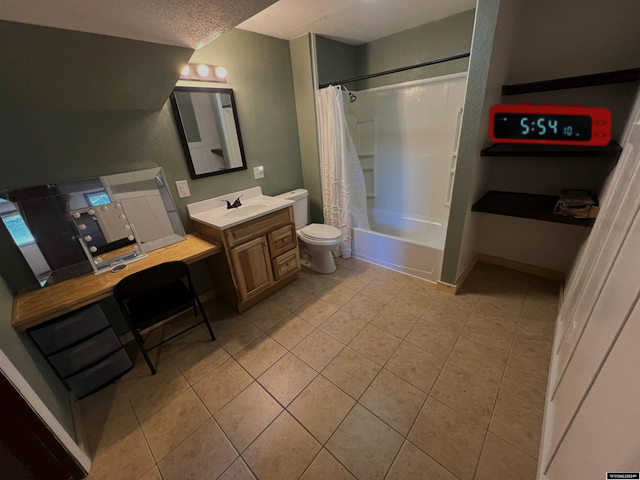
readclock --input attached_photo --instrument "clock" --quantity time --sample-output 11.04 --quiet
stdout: 5.54
